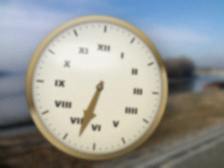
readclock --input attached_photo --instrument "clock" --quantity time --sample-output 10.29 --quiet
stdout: 6.33
